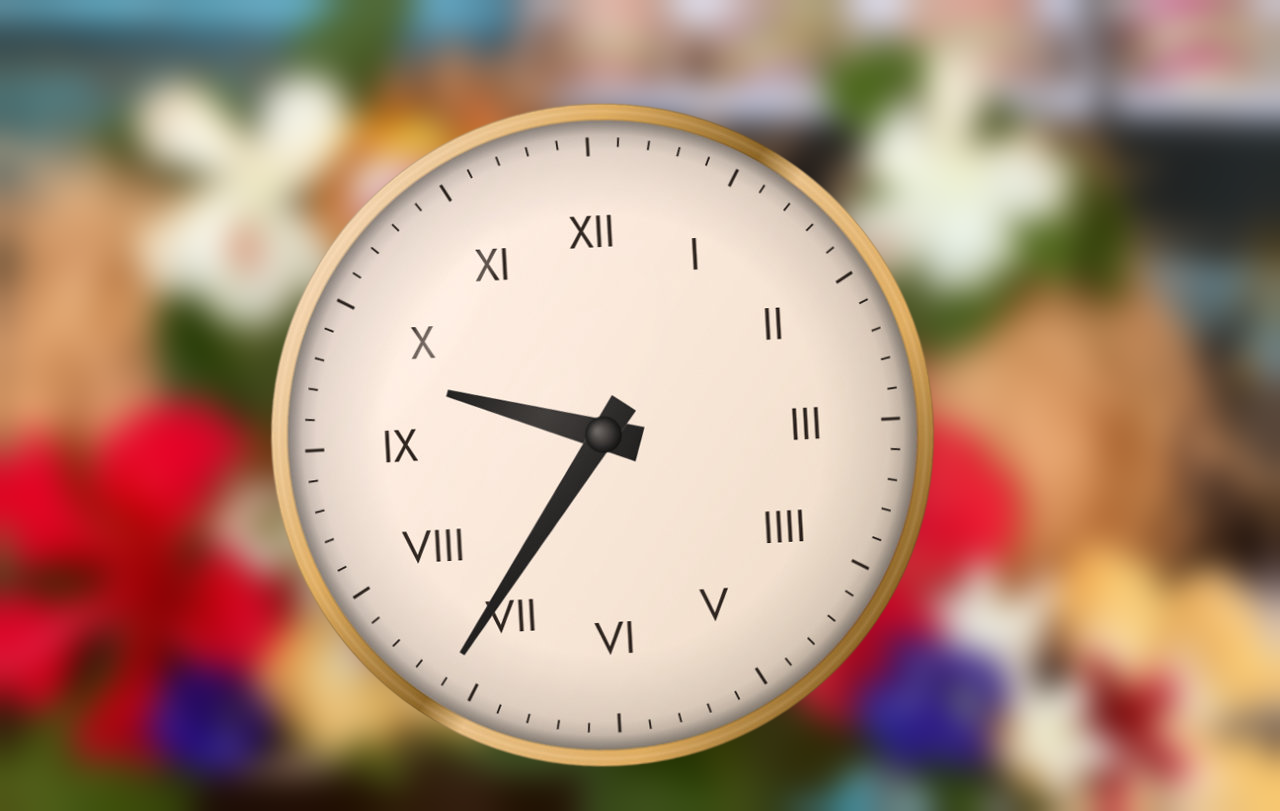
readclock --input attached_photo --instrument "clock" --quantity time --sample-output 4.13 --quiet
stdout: 9.36
